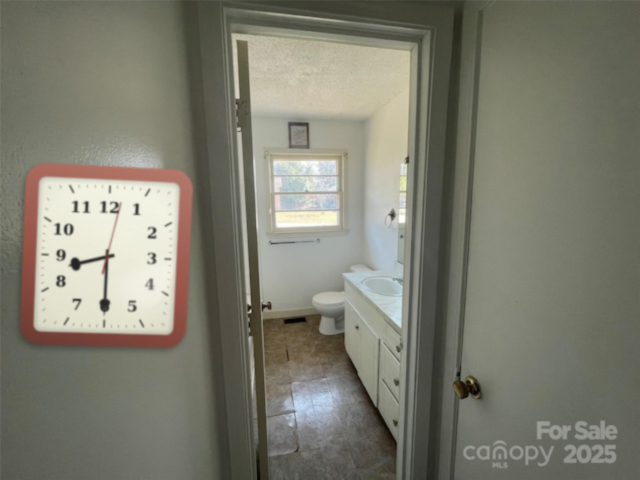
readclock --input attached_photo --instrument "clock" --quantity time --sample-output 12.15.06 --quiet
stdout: 8.30.02
